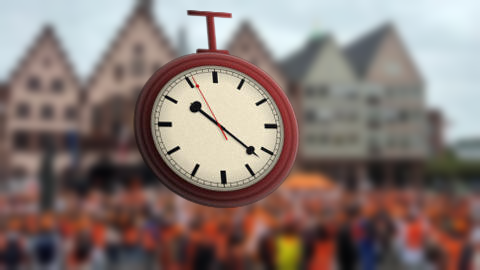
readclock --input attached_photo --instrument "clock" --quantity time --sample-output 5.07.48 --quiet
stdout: 10.21.56
